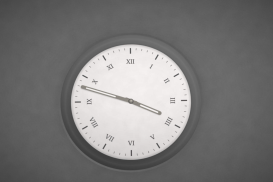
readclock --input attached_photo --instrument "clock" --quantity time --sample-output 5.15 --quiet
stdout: 3.48
